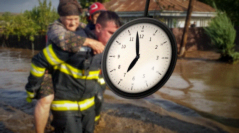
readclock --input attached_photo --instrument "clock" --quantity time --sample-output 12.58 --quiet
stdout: 6.58
